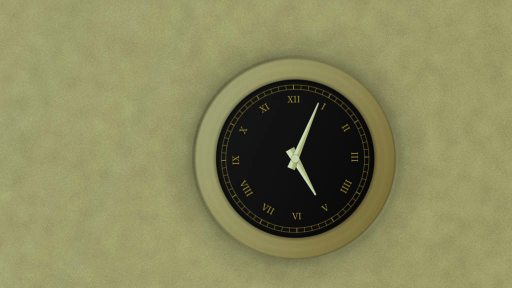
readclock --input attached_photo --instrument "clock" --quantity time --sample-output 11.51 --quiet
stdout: 5.04
